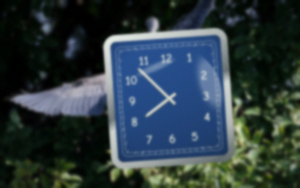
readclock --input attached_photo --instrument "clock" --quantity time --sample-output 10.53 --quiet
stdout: 7.53
